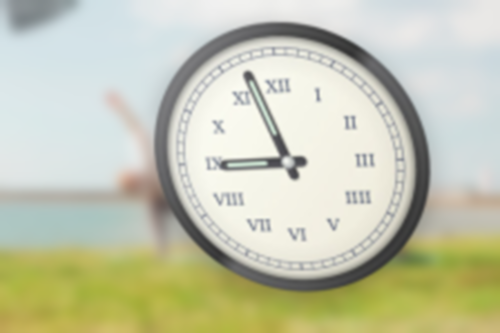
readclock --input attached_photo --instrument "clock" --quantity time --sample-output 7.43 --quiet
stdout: 8.57
